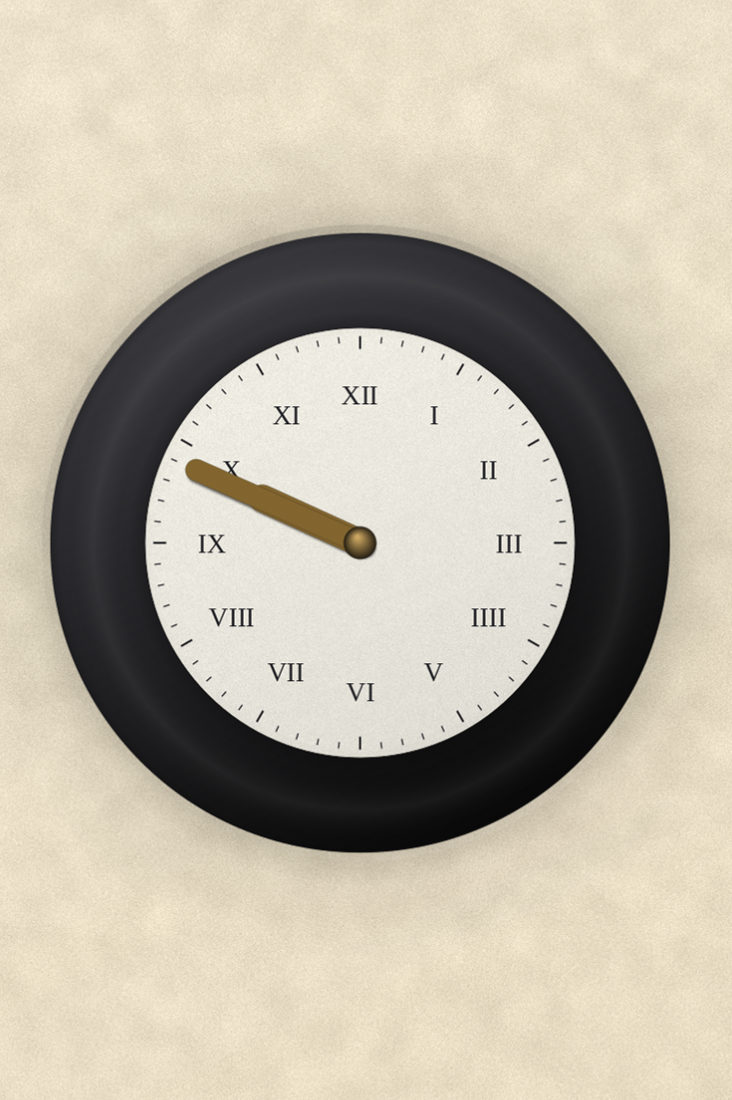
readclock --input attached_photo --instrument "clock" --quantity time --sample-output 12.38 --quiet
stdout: 9.49
